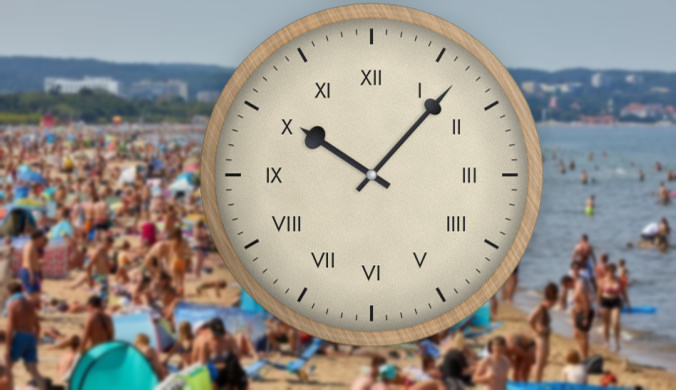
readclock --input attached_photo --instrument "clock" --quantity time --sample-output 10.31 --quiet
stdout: 10.07
